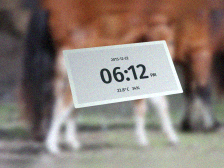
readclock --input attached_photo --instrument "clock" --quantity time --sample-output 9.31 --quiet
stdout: 6.12
